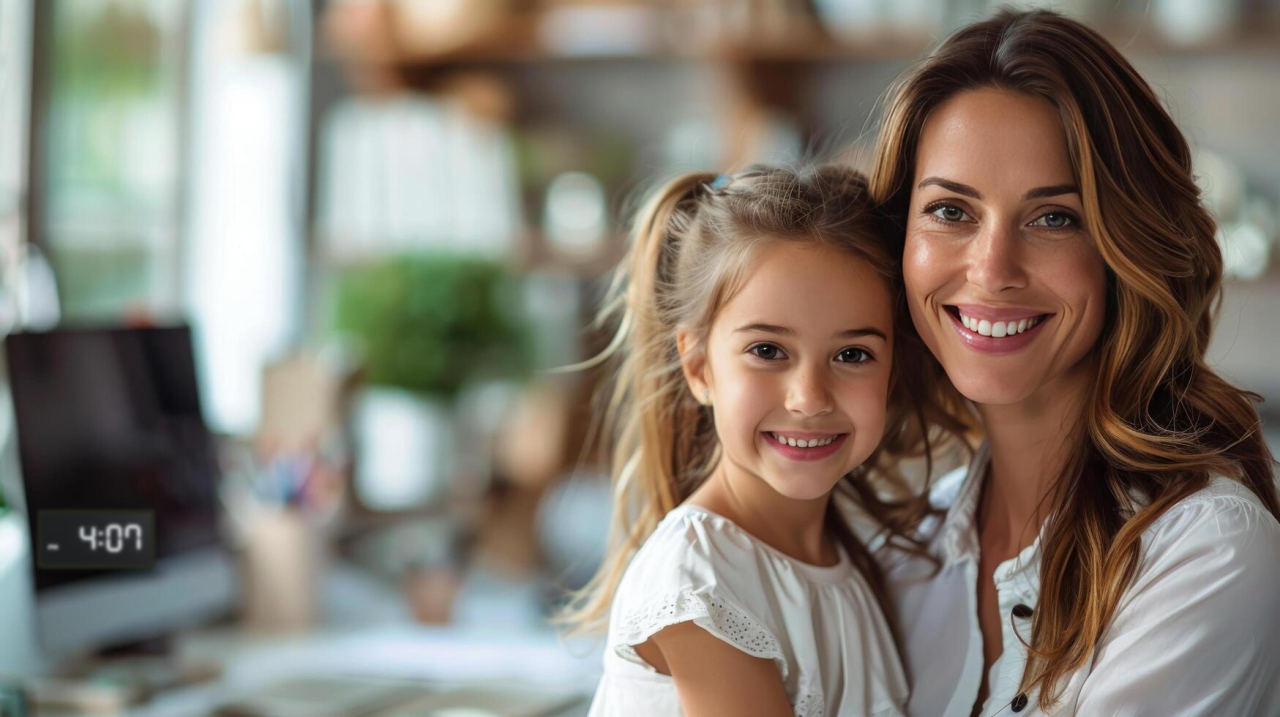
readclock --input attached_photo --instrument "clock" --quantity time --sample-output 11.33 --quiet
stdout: 4.07
